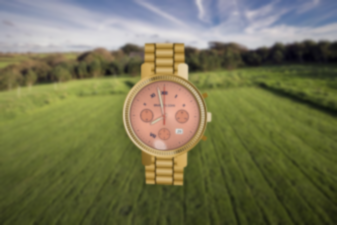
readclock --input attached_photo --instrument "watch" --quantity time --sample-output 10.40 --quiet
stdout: 7.58
